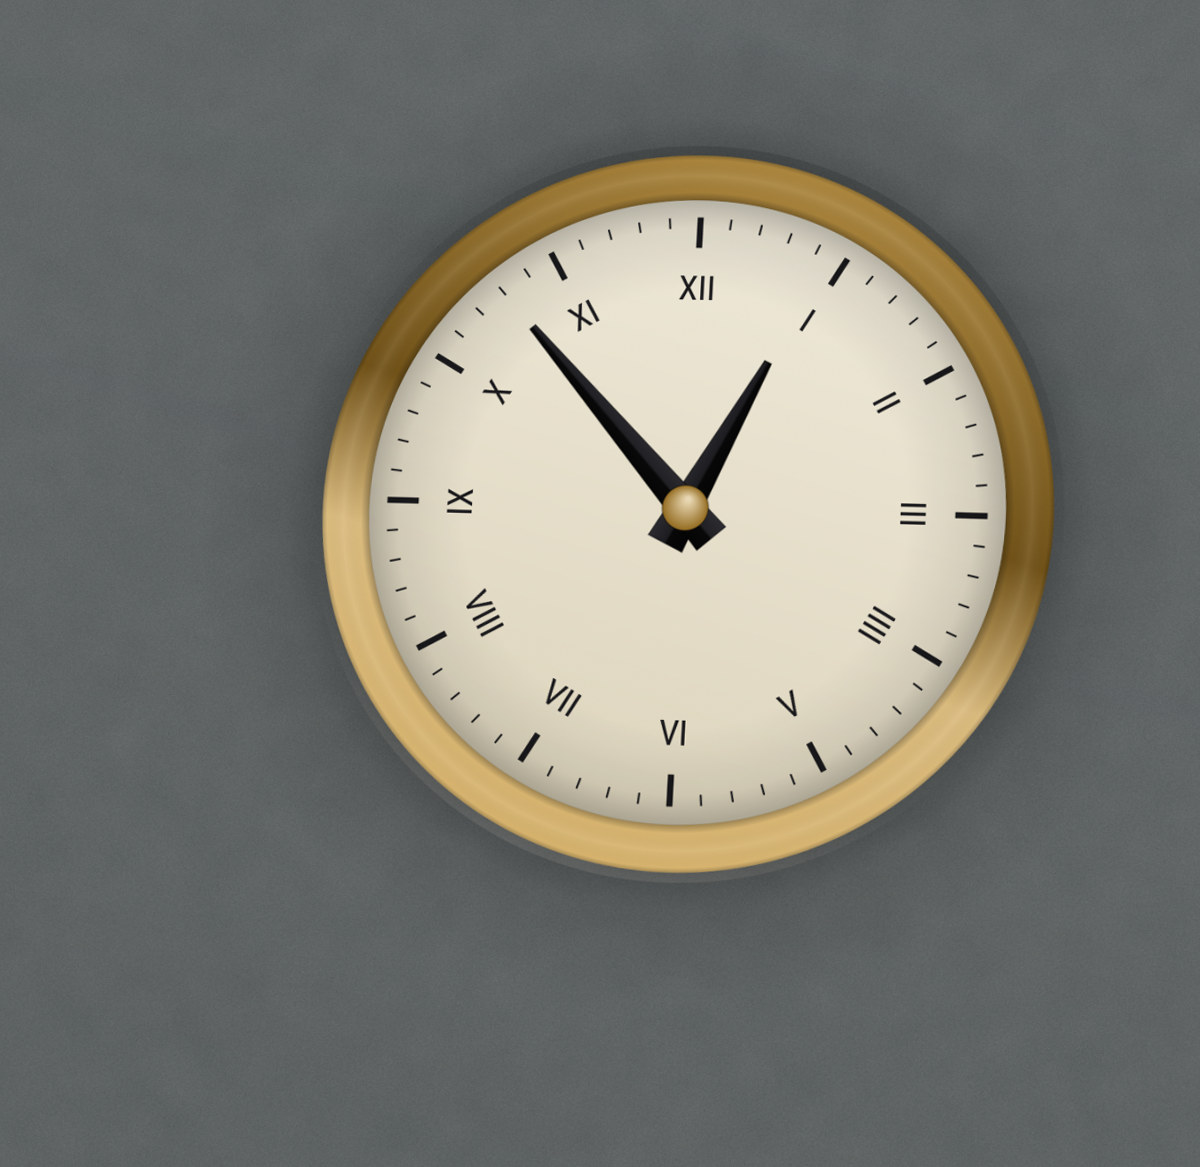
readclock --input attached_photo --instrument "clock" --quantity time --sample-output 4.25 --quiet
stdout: 12.53
